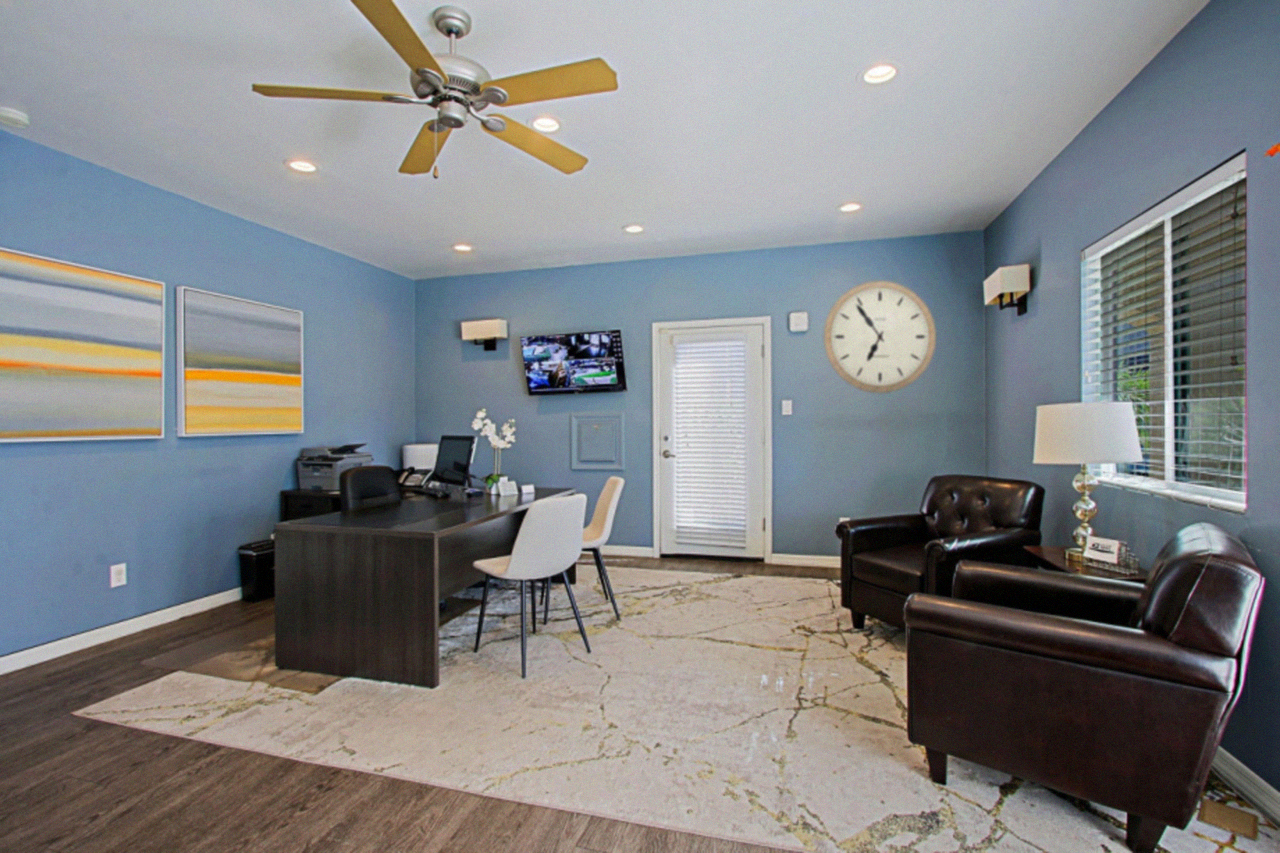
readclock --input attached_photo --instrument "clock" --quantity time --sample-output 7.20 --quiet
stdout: 6.54
